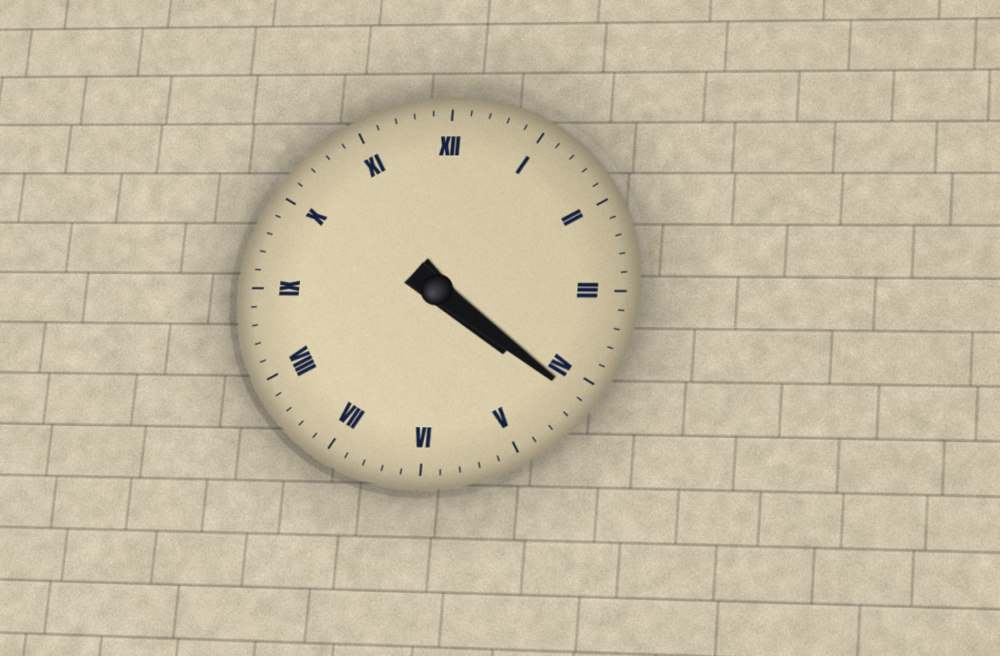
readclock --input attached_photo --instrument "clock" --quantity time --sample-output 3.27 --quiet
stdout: 4.21
